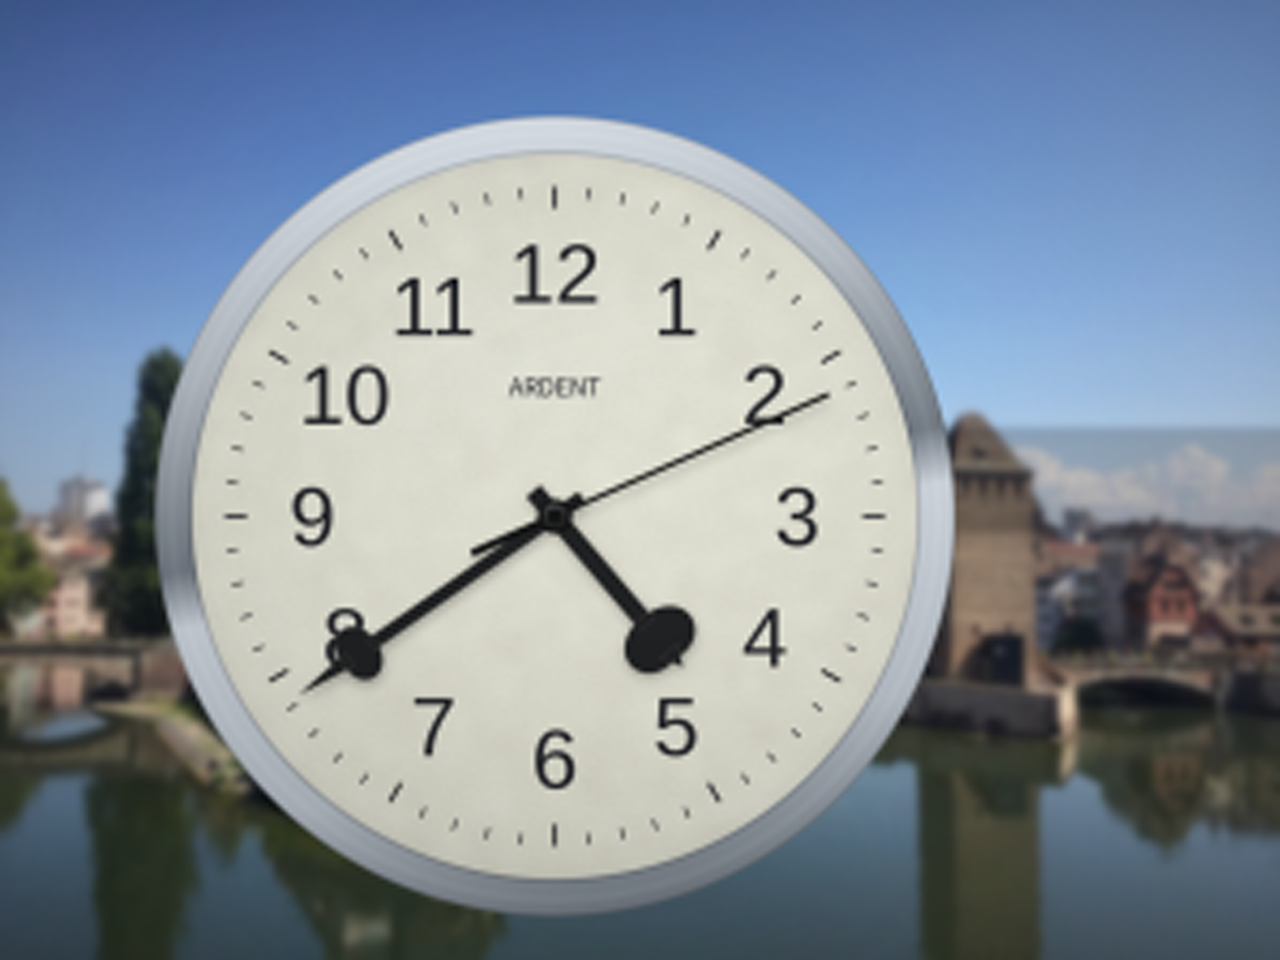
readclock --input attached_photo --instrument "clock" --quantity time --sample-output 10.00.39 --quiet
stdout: 4.39.11
